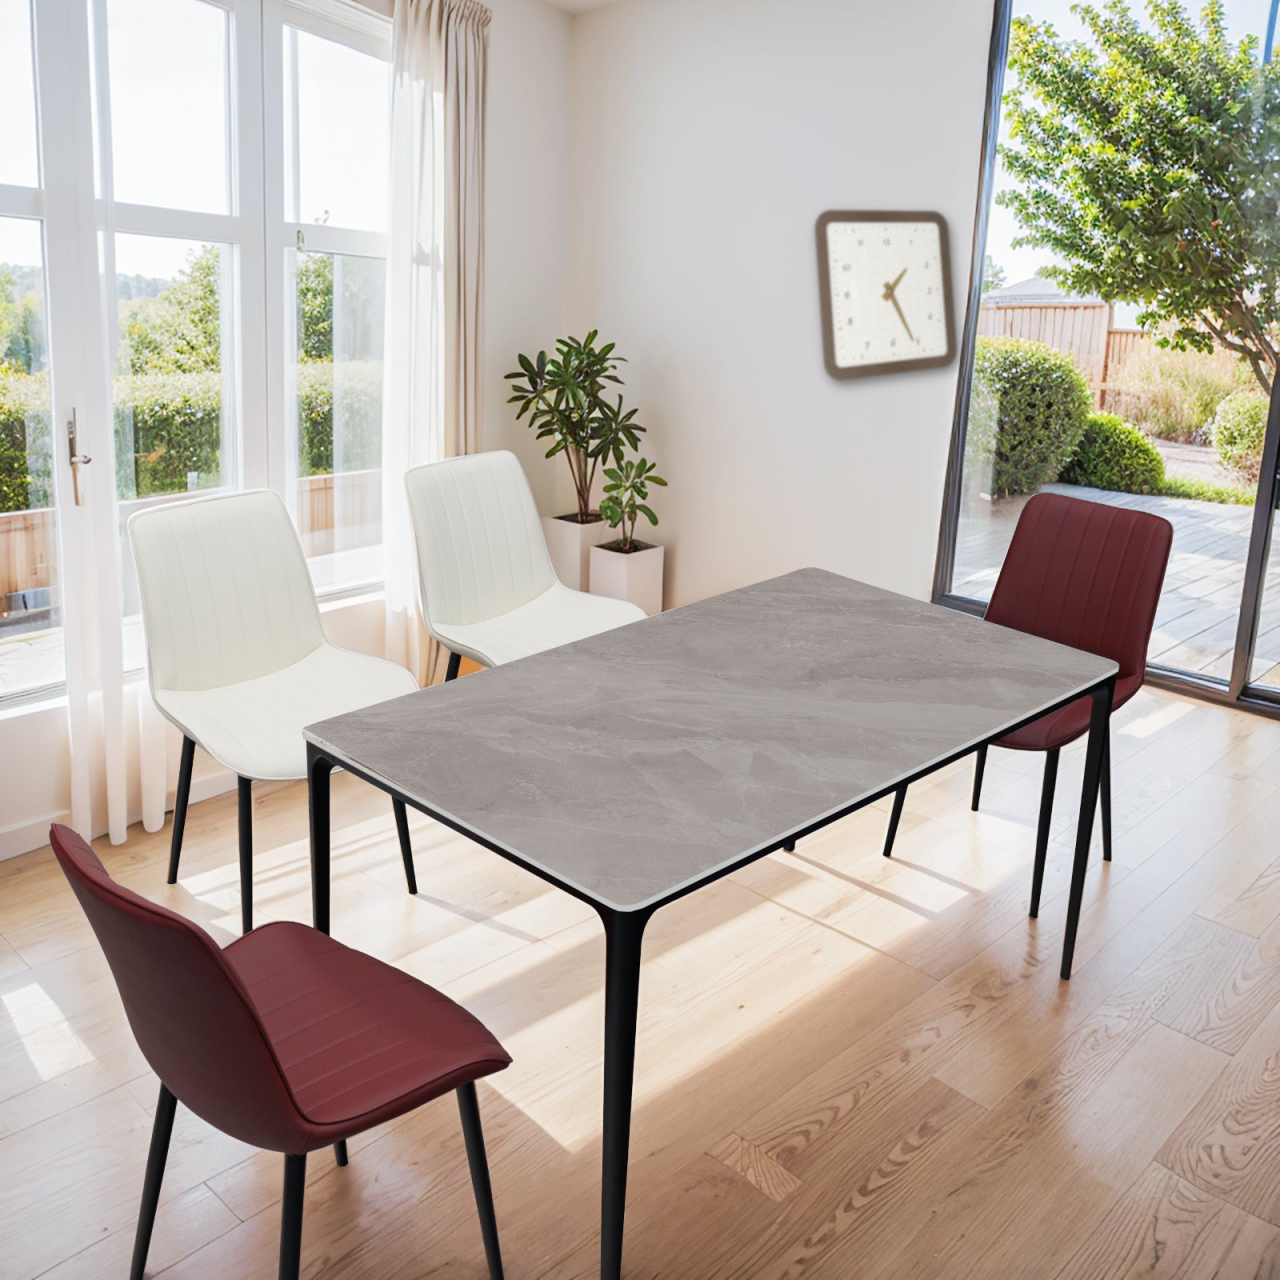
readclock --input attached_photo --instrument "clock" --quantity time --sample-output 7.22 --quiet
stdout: 1.26
